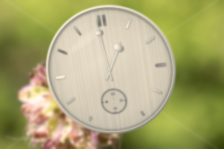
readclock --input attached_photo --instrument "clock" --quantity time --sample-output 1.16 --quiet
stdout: 12.59
